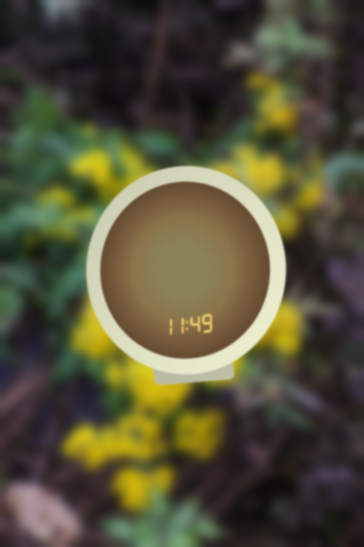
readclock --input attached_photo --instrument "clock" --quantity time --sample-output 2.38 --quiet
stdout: 11.49
